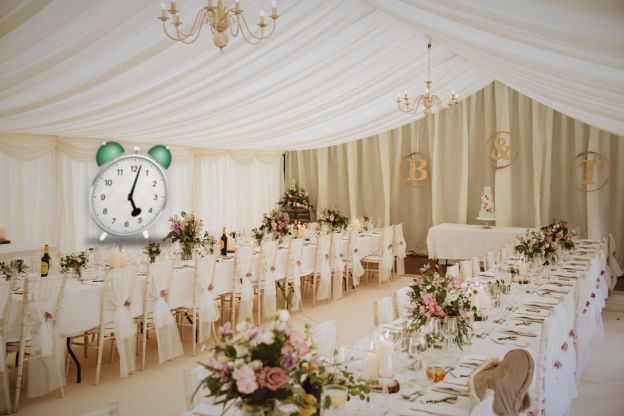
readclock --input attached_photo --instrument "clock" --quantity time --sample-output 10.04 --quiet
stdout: 5.02
